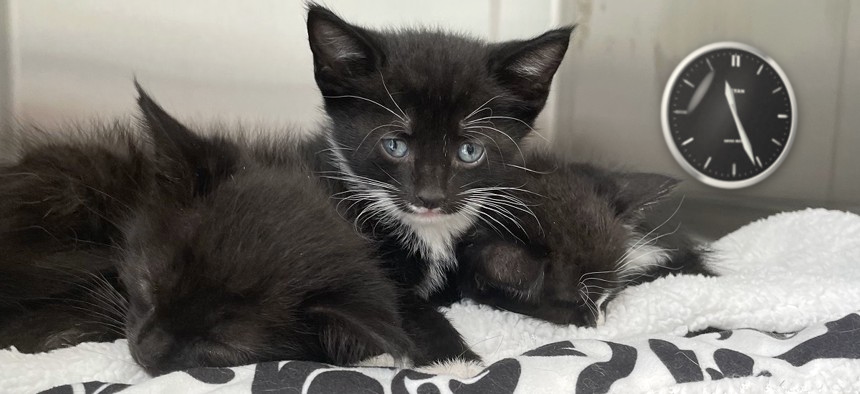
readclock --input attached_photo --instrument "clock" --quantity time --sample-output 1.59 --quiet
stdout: 11.26
